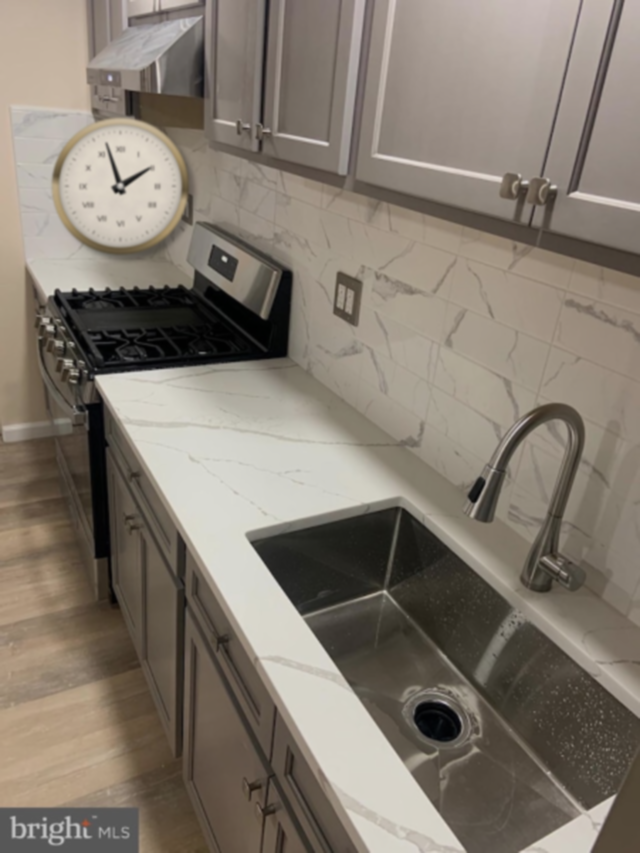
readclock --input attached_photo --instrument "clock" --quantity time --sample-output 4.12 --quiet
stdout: 1.57
